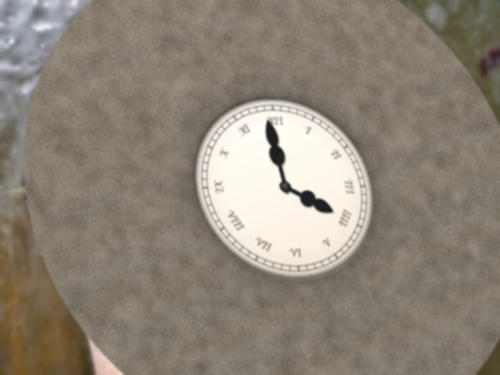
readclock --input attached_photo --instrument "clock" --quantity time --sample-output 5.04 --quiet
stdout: 3.59
